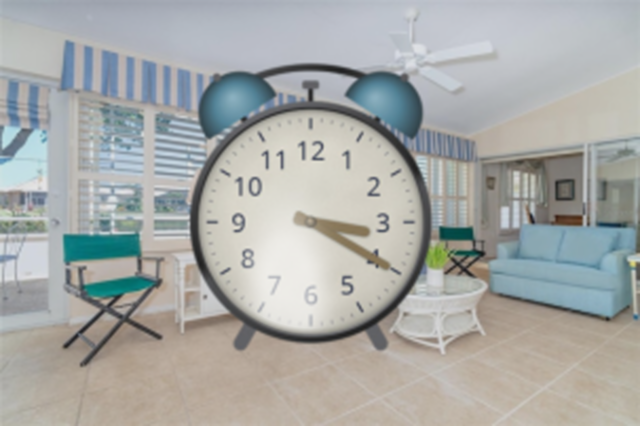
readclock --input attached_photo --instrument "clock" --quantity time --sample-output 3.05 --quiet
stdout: 3.20
